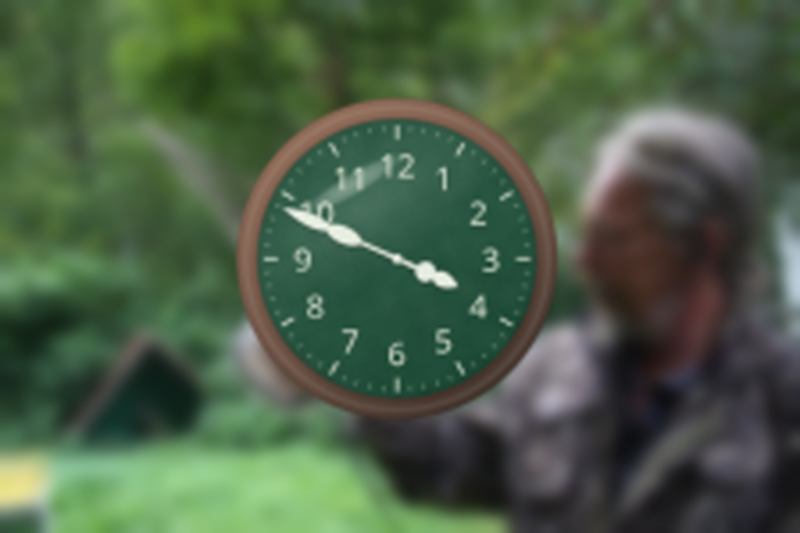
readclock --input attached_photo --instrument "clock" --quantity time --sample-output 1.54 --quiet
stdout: 3.49
